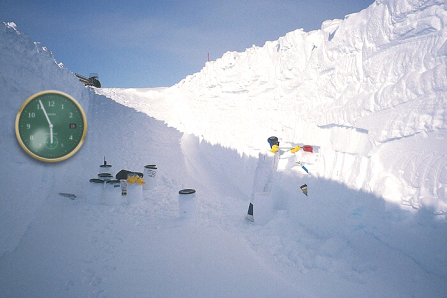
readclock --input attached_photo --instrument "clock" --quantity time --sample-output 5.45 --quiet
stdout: 5.56
